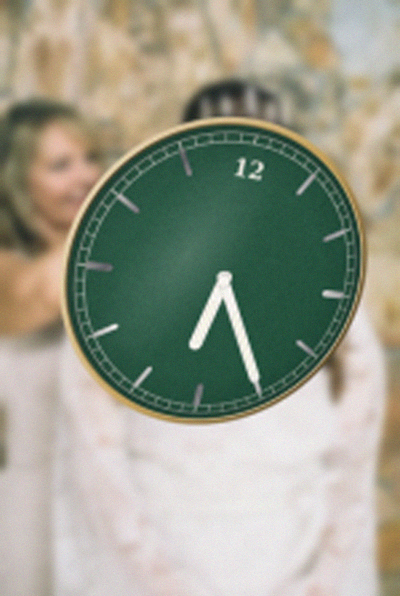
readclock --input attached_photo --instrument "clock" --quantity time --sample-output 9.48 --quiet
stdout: 6.25
